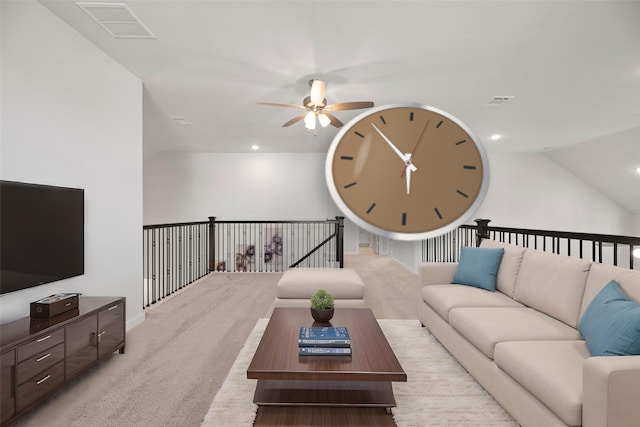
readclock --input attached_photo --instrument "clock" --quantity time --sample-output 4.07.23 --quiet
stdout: 5.53.03
